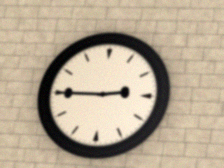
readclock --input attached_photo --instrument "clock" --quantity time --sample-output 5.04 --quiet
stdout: 2.45
